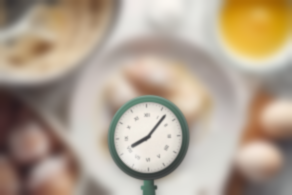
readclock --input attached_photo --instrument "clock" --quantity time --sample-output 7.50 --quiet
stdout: 8.07
